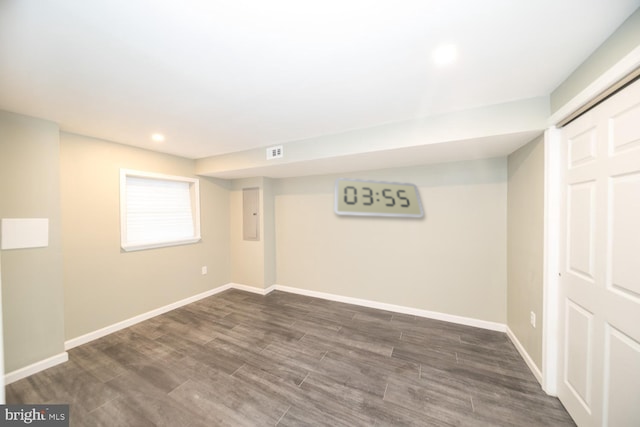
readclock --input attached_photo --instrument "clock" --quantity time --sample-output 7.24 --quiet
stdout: 3.55
